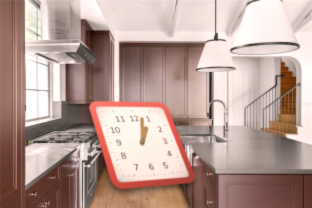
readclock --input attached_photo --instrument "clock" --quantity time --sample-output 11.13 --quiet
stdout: 1.03
